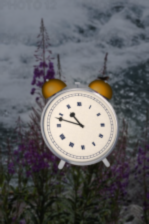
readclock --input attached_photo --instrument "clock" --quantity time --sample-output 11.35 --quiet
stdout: 10.48
